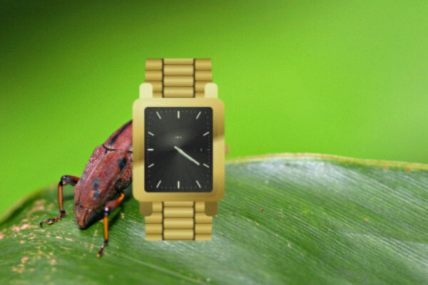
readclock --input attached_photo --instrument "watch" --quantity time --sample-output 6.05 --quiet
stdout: 4.21
